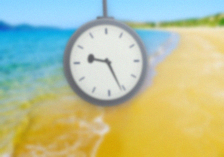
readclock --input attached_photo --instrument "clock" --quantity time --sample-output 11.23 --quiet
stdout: 9.26
